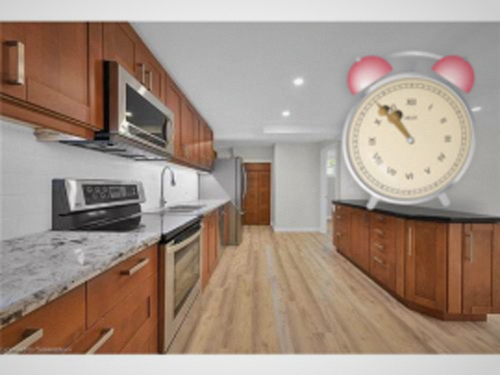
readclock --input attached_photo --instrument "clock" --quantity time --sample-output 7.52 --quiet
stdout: 10.53
